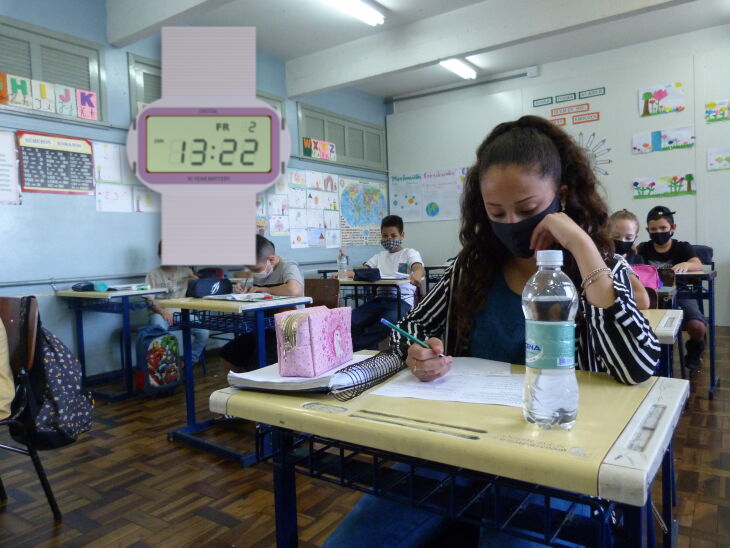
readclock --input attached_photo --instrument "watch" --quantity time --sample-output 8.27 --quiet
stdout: 13.22
